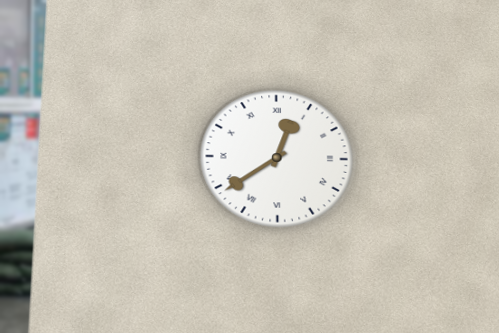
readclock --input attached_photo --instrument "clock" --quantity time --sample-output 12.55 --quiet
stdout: 12.39
